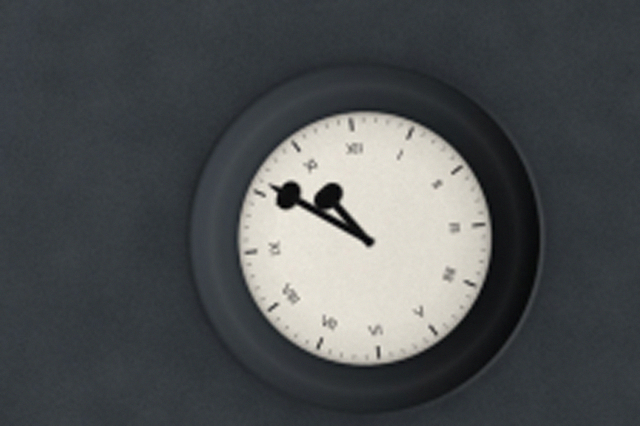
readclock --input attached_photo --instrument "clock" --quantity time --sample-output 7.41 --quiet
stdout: 10.51
